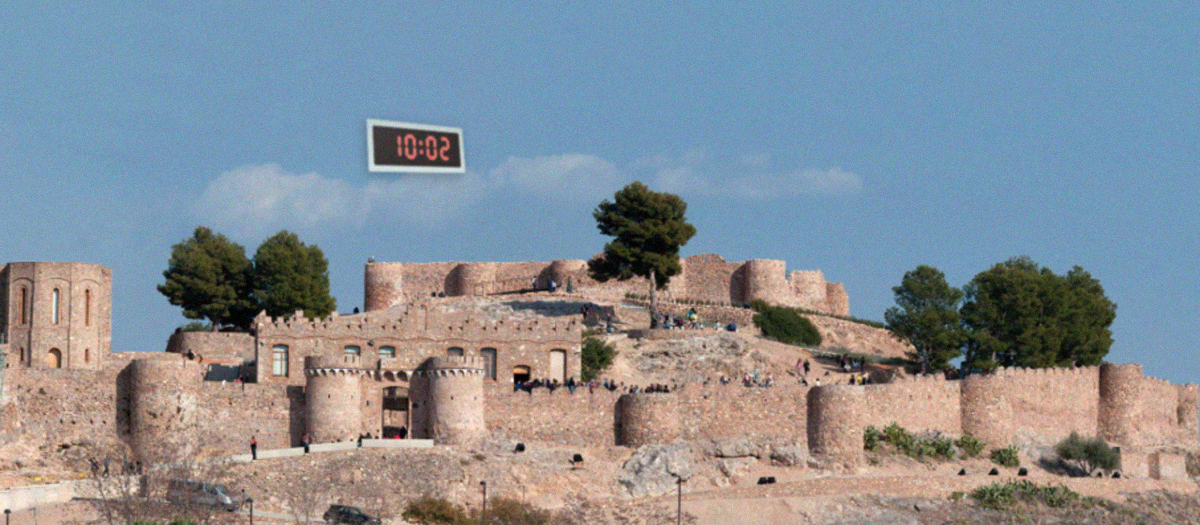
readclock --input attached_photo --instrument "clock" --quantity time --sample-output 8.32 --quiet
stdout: 10.02
